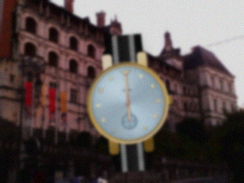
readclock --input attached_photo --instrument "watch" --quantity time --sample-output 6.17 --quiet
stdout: 6.00
